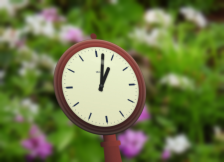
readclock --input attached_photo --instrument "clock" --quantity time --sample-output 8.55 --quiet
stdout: 1.02
